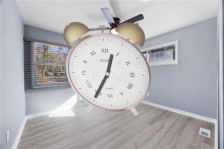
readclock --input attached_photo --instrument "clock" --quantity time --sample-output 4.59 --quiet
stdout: 12.35
